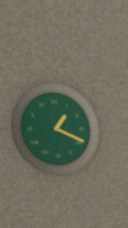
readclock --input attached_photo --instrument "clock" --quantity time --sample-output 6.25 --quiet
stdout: 1.19
